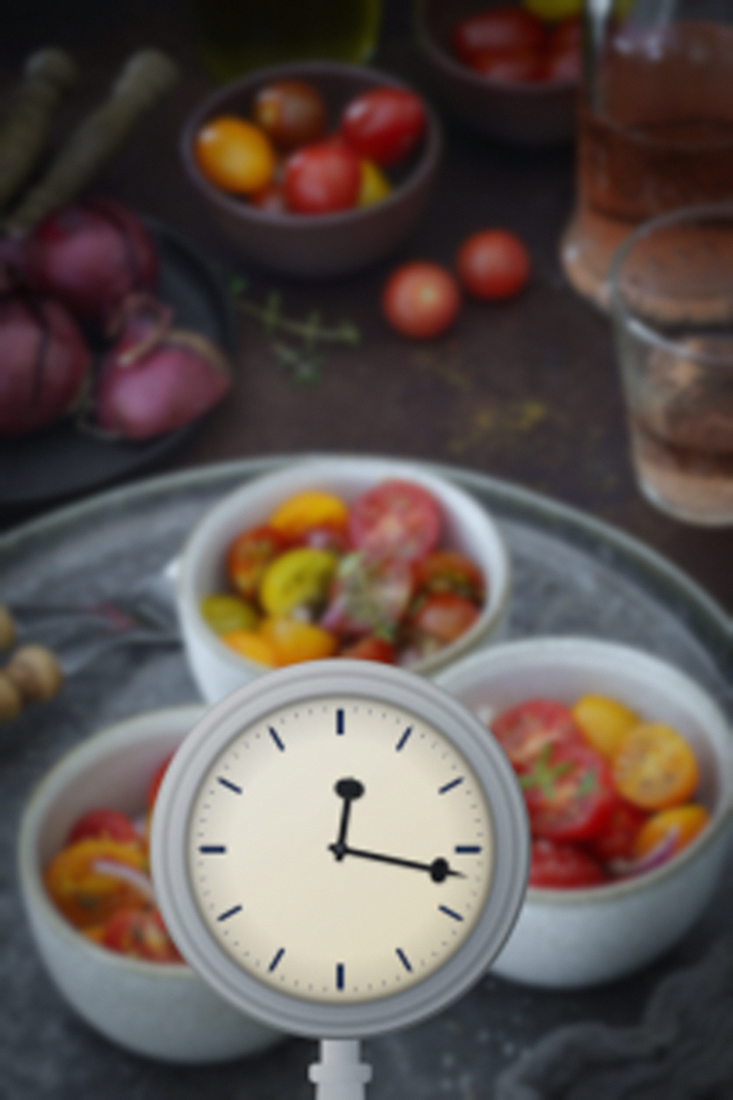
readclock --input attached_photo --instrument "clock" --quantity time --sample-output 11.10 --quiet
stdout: 12.17
